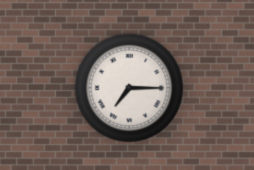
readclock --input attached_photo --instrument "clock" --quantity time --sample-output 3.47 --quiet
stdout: 7.15
